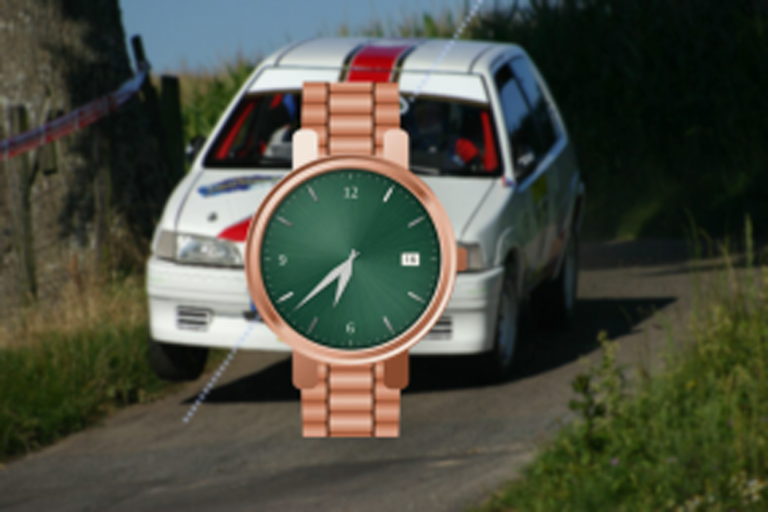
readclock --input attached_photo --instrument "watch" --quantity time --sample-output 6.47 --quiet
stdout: 6.38
